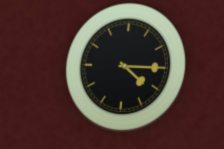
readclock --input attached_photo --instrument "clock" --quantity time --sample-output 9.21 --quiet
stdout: 4.15
